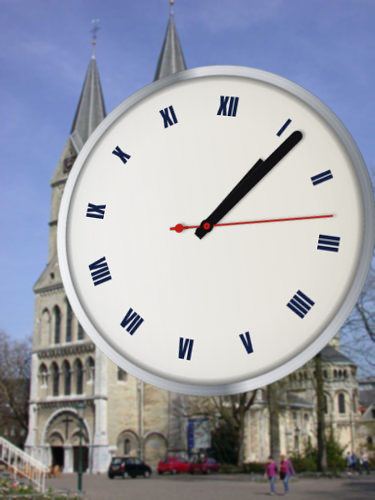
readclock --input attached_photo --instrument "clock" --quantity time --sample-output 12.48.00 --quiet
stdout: 1.06.13
